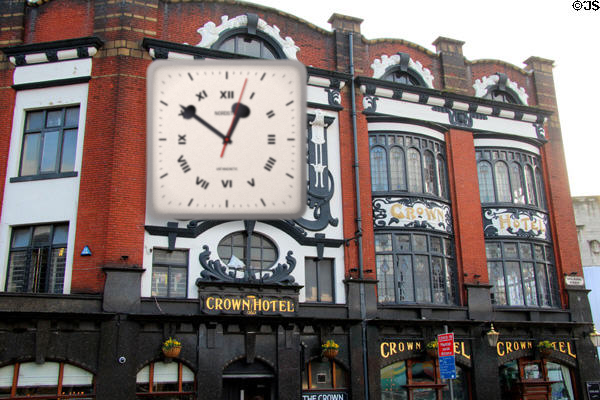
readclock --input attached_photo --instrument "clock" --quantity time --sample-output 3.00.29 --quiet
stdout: 12.51.03
